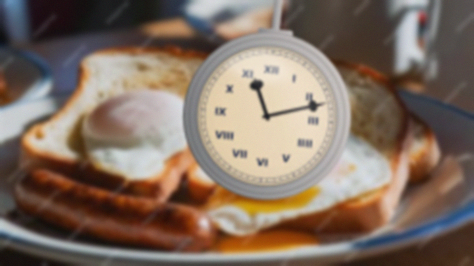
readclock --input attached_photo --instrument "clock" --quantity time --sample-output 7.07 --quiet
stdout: 11.12
